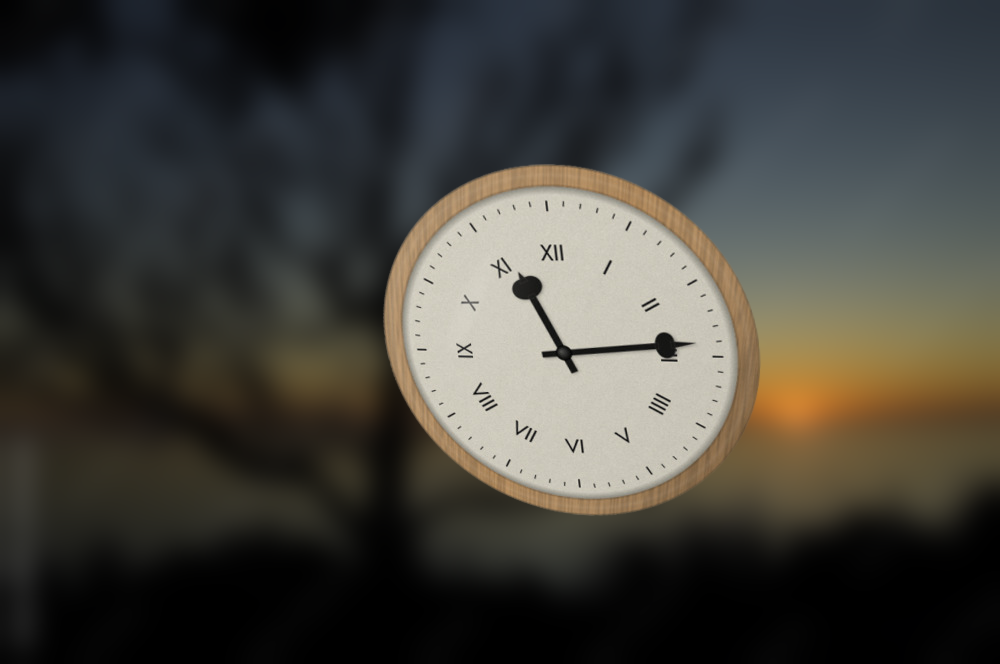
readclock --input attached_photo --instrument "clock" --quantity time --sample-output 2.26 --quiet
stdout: 11.14
